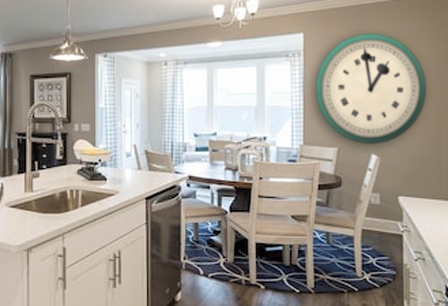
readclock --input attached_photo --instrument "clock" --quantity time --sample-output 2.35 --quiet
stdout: 12.58
